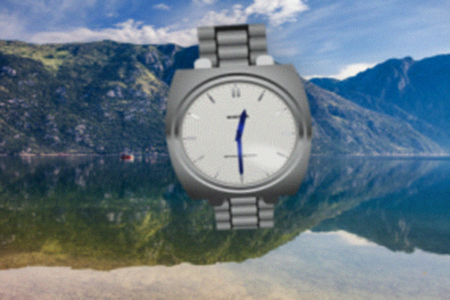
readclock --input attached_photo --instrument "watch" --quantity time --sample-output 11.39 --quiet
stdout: 12.30
